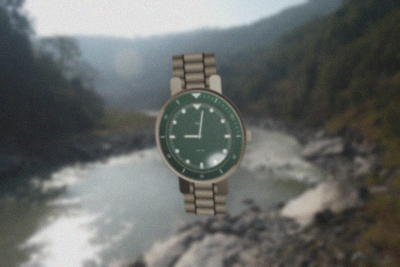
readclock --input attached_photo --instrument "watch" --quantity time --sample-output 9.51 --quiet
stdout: 9.02
